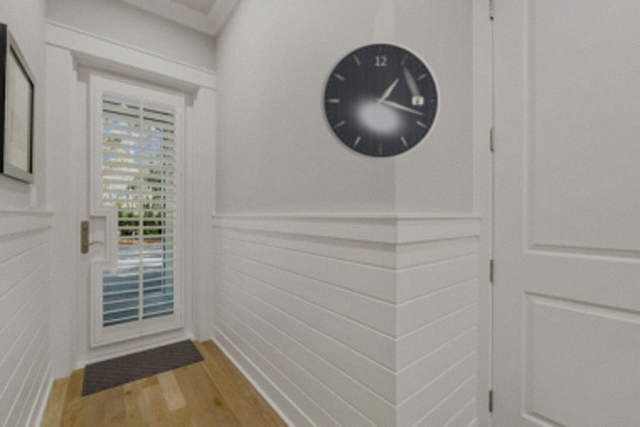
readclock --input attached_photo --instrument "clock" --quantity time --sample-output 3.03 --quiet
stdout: 1.18
